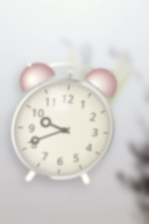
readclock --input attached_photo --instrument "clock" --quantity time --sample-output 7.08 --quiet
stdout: 9.41
